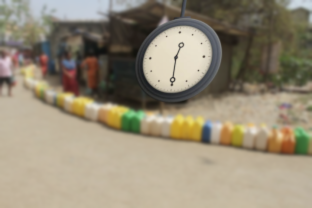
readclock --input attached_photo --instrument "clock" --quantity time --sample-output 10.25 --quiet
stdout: 12.30
